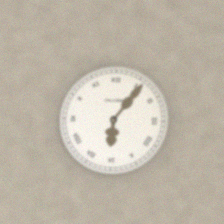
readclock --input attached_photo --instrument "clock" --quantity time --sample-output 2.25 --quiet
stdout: 6.06
